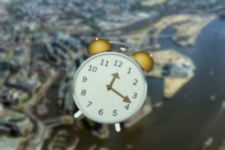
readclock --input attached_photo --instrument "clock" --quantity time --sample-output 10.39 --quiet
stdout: 12.18
